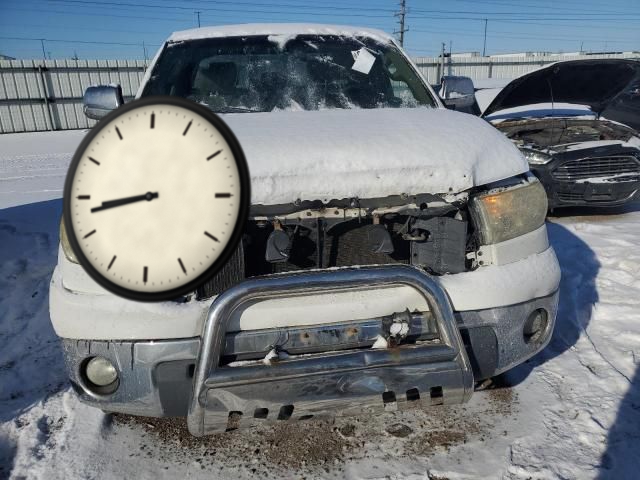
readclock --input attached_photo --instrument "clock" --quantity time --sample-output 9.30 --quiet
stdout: 8.43
